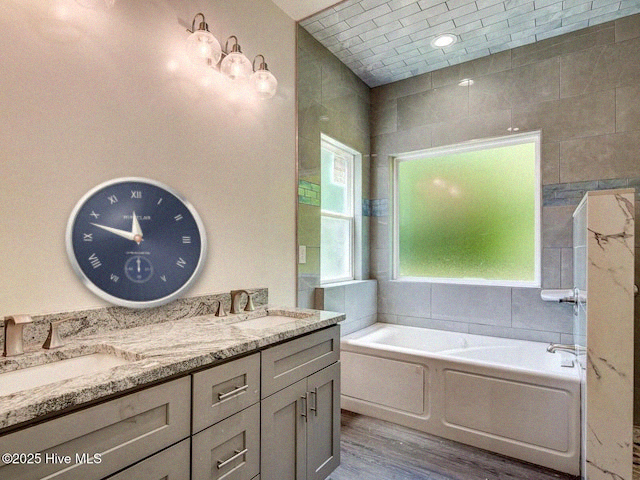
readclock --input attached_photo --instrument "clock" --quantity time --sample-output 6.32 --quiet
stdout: 11.48
